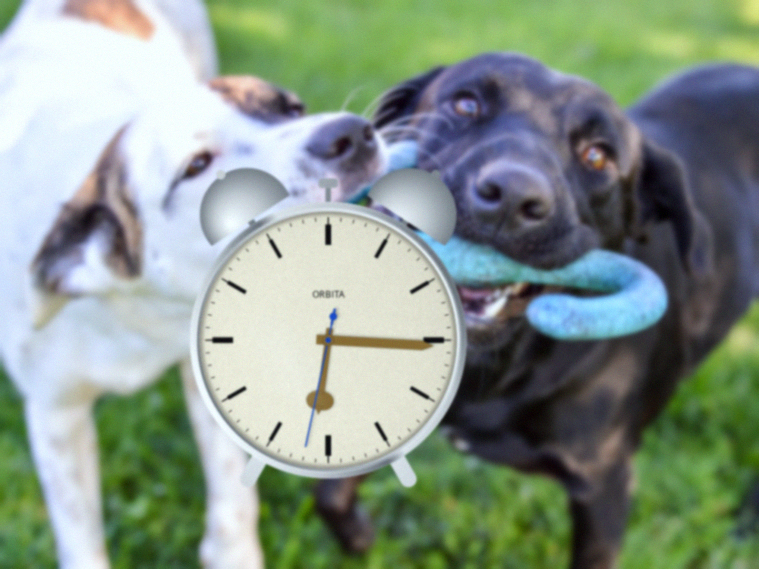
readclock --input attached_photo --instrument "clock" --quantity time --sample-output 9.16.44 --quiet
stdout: 6.15.32
